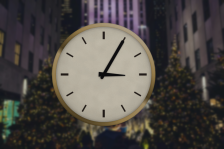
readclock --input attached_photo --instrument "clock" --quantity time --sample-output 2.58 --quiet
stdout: 3.05
